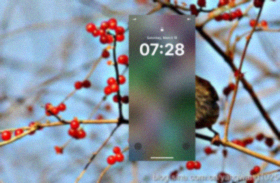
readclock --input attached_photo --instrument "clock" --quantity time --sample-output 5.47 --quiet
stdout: 7.28
